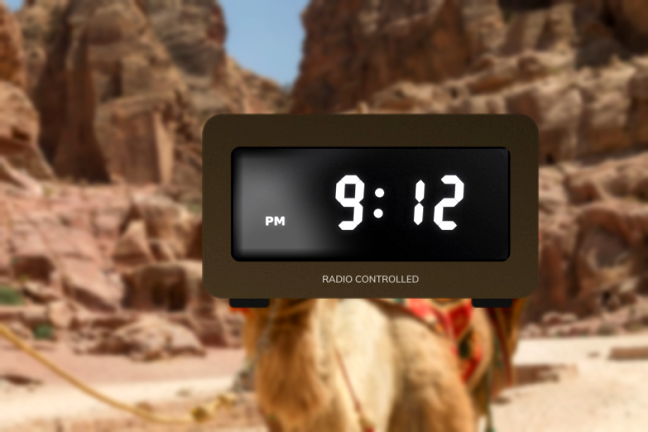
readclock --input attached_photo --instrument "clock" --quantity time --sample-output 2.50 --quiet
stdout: 9.12
